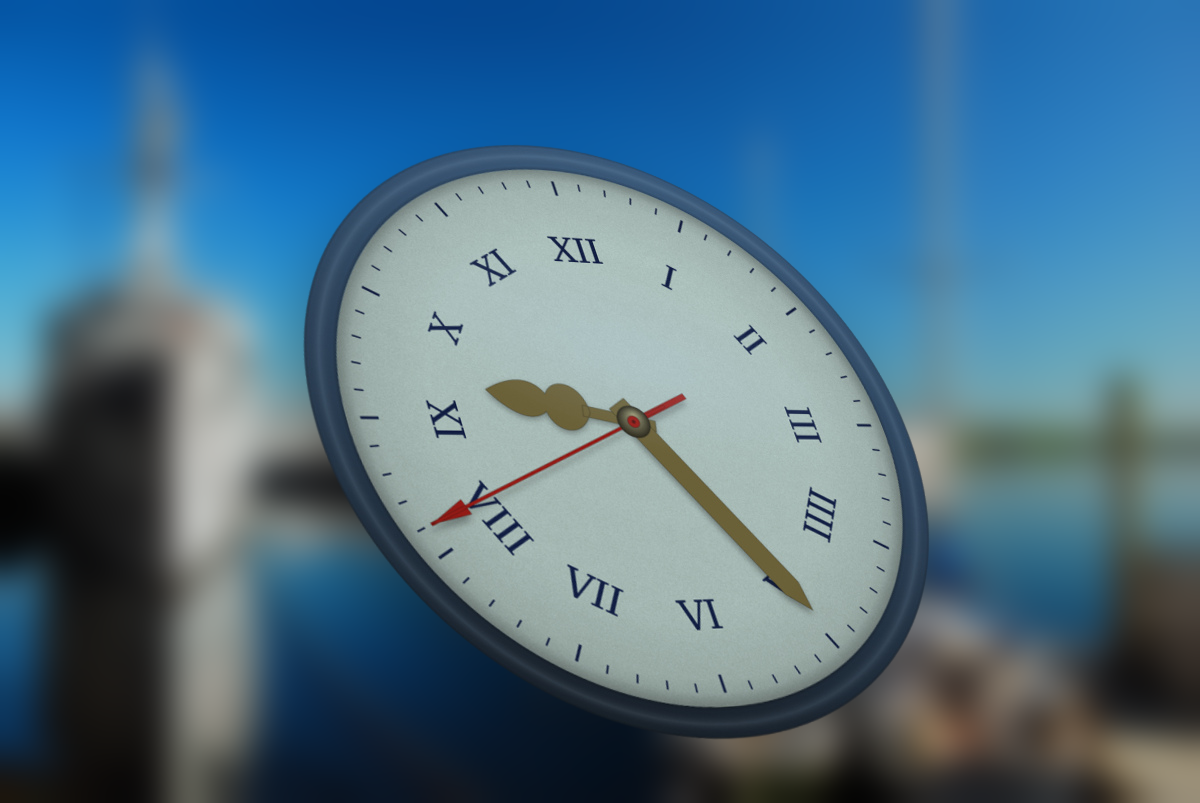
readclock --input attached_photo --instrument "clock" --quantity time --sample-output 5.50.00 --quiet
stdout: 9.24.41
